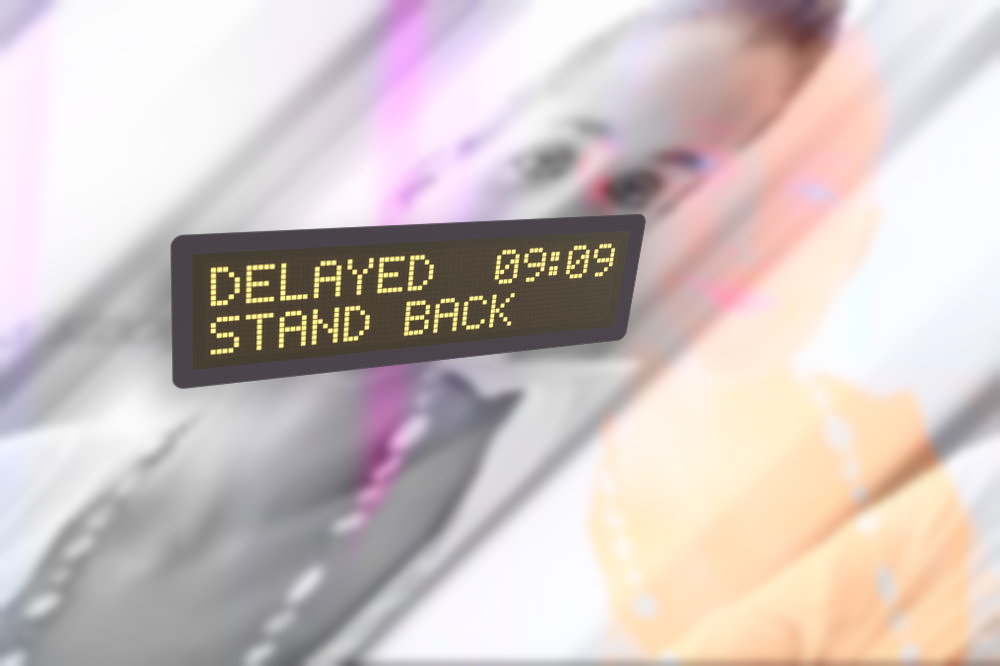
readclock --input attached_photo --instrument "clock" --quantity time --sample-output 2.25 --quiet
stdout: 9.09
